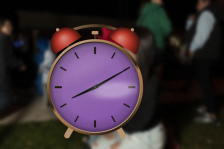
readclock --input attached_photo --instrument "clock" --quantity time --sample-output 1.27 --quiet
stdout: 8.10
